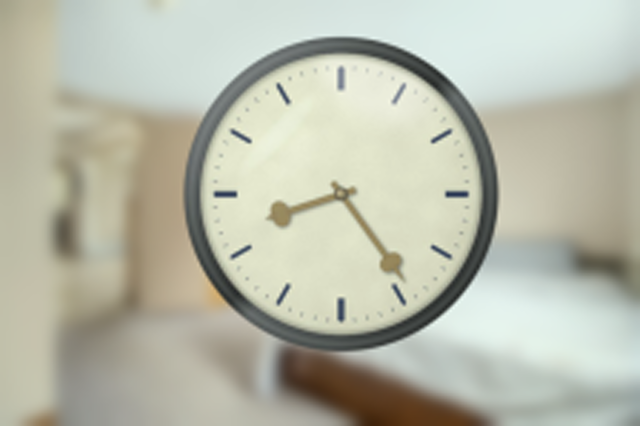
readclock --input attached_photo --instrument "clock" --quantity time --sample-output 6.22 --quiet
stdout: 8.24
